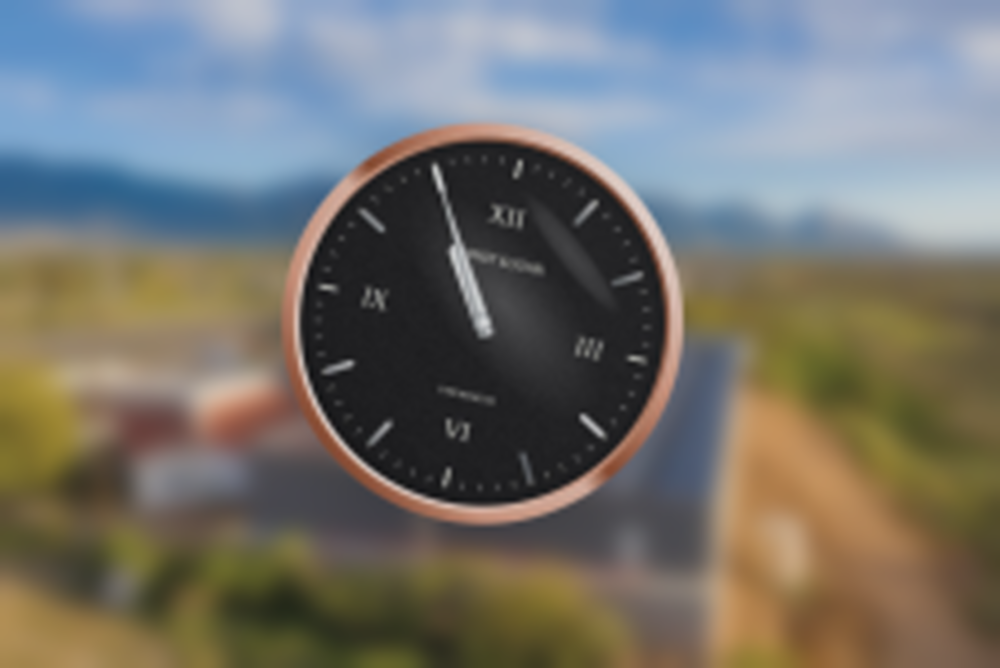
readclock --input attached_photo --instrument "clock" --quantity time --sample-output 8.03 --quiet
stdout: 10.55
